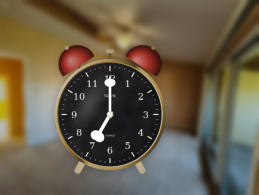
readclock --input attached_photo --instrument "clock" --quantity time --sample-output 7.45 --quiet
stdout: 7.00
